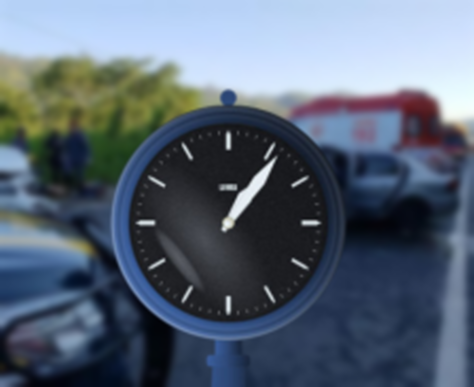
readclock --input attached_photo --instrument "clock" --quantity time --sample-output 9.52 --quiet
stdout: 1.06
